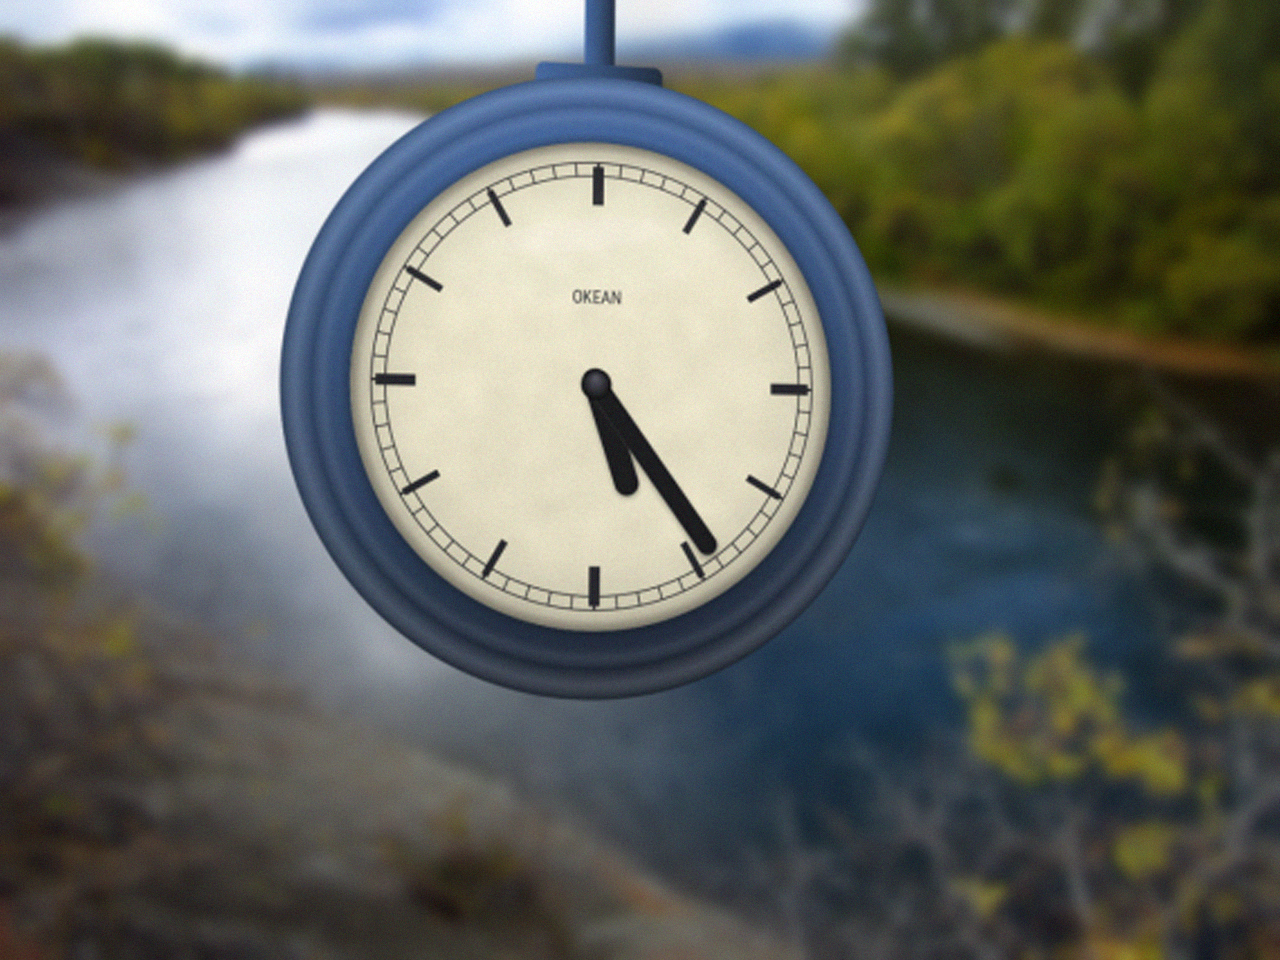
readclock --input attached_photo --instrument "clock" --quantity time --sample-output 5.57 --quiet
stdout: 5.24
